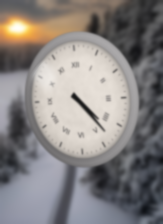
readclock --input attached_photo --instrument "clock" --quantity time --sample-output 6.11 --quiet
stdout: 4.23
